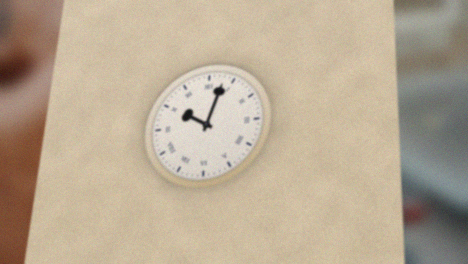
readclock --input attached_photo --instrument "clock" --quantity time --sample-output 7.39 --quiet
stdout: 10.03
